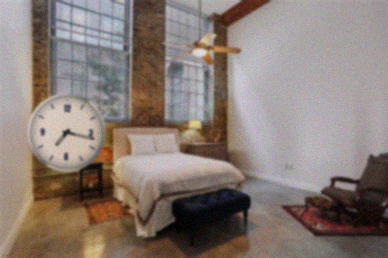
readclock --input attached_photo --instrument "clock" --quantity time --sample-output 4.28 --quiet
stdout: 7.17
